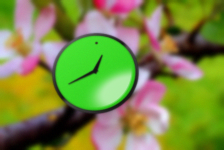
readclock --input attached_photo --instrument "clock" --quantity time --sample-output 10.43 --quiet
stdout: 12.40
